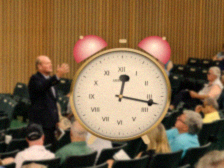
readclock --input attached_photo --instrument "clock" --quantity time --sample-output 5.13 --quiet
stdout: 12.17
